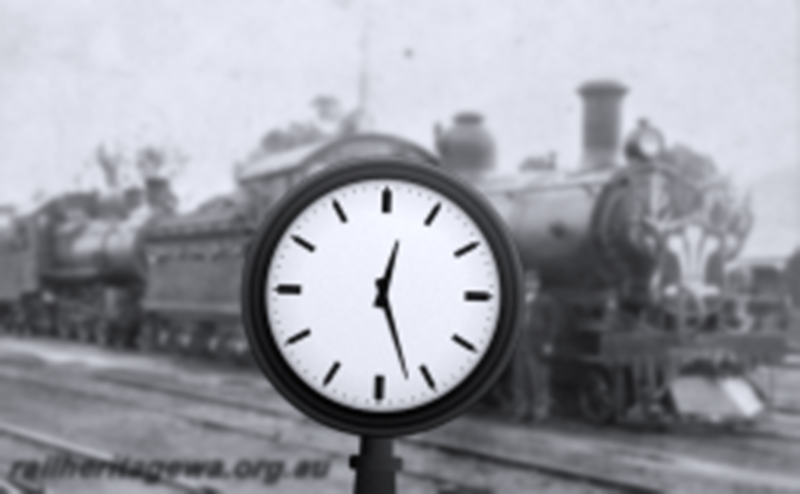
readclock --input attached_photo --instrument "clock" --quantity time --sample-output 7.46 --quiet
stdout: 12.27
